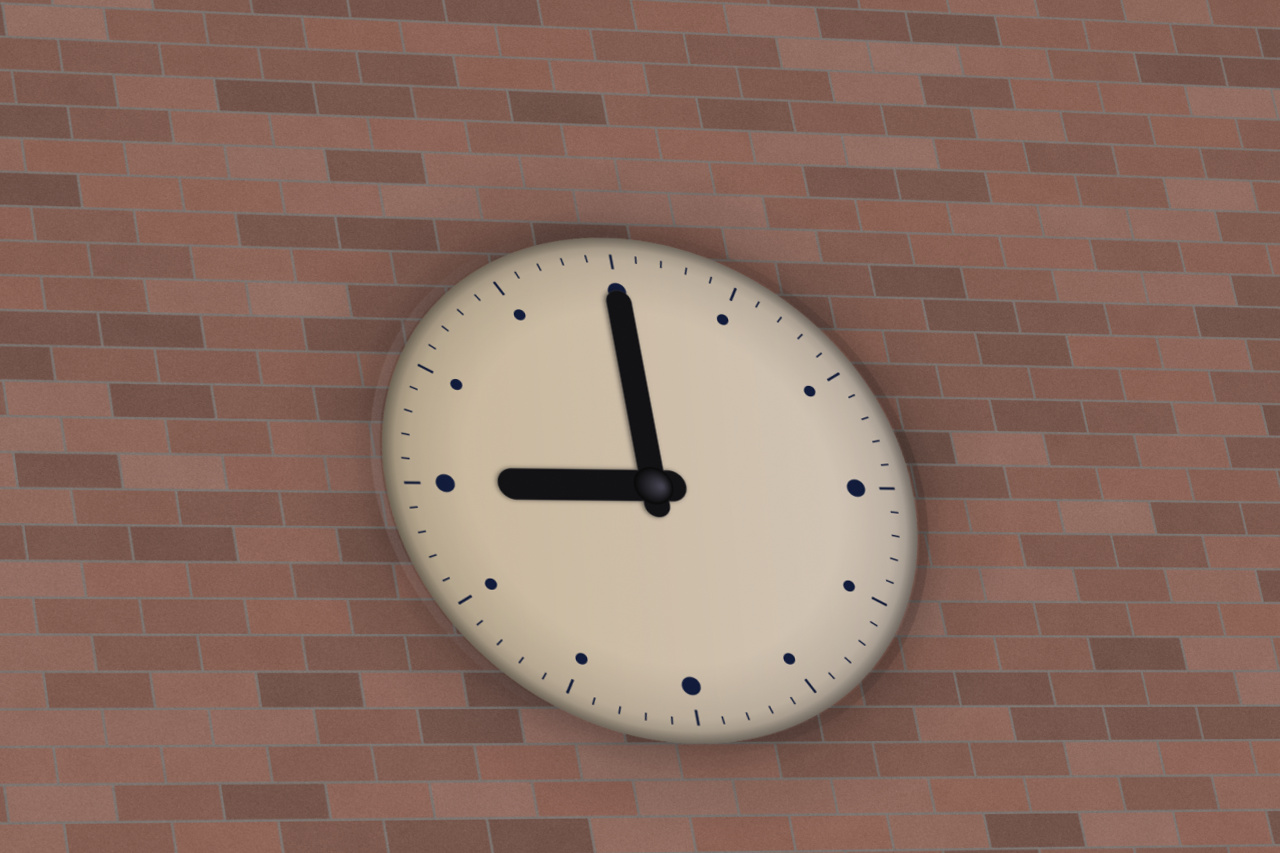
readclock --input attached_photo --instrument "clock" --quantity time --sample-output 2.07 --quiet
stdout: 9.00
